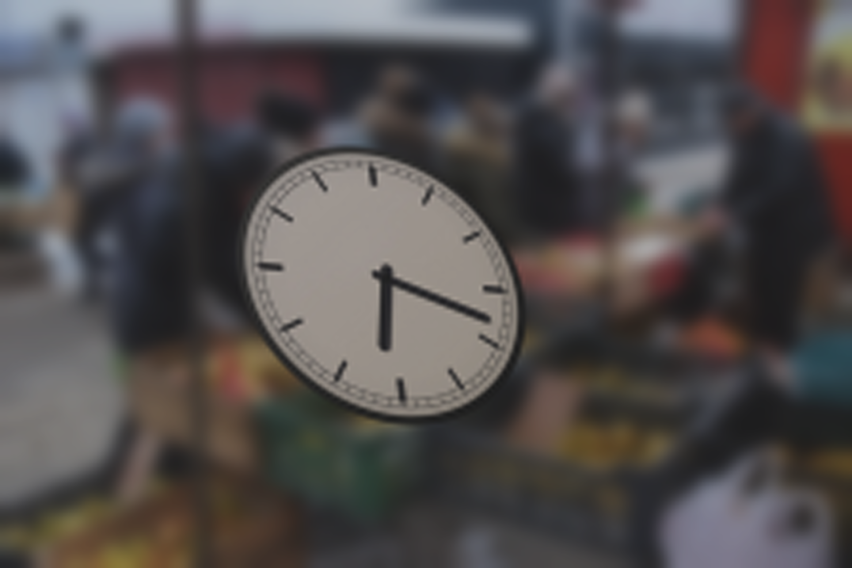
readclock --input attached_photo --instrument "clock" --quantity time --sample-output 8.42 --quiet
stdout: 6.18
